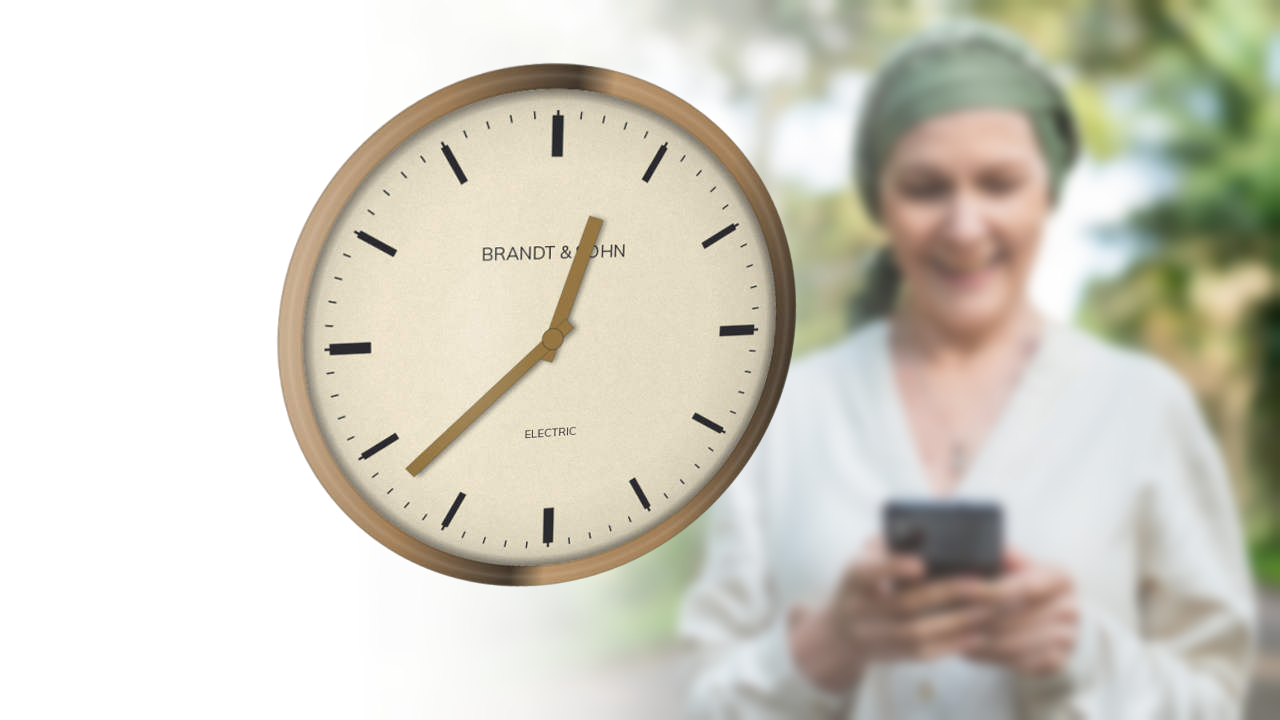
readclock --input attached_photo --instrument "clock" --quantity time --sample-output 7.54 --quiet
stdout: 12.38
